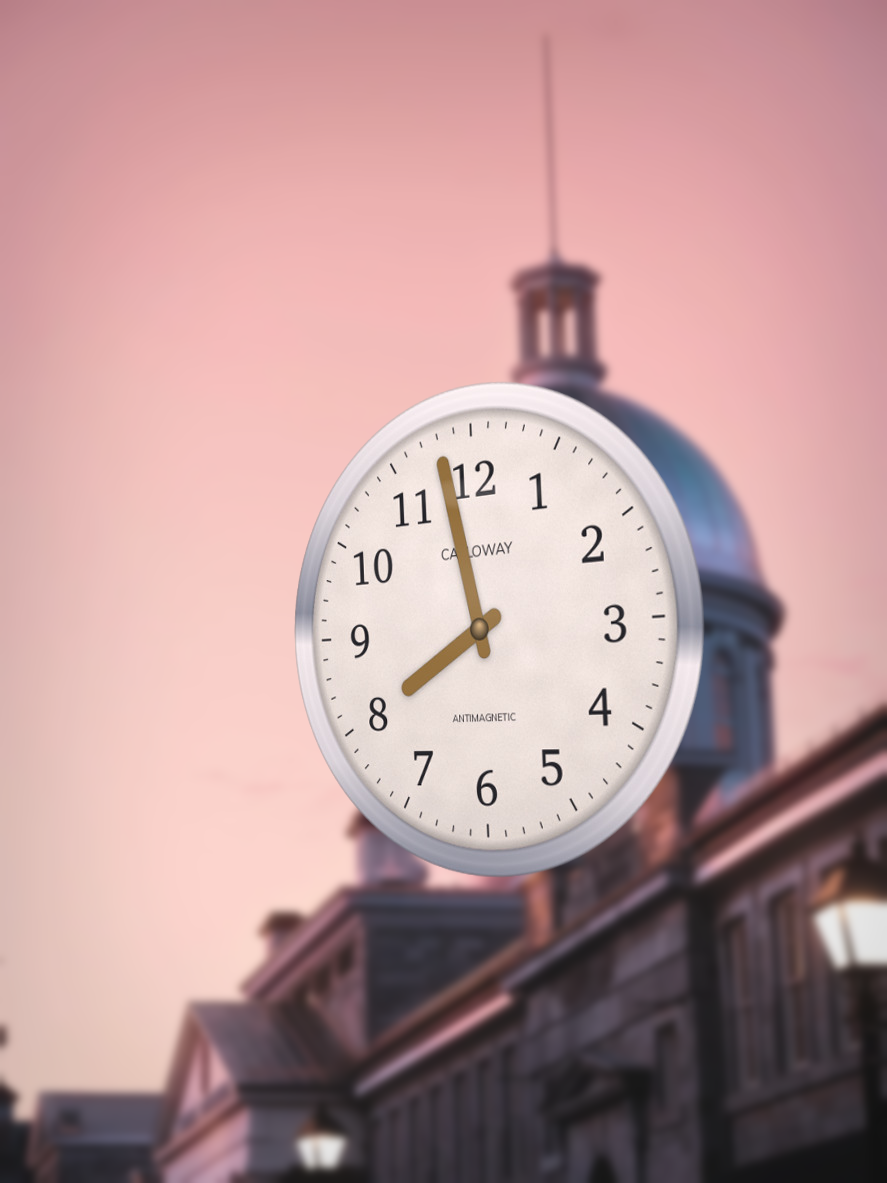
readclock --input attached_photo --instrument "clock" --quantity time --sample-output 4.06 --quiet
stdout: 7.58
